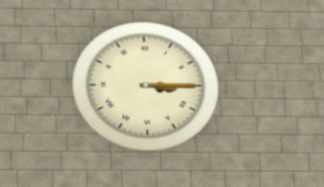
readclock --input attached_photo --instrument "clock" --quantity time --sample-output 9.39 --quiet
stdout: 3.15
